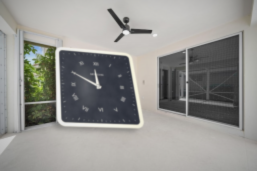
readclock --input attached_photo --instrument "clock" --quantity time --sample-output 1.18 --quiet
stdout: 11.50
